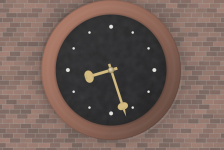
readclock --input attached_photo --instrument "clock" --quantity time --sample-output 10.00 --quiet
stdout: 8.27
